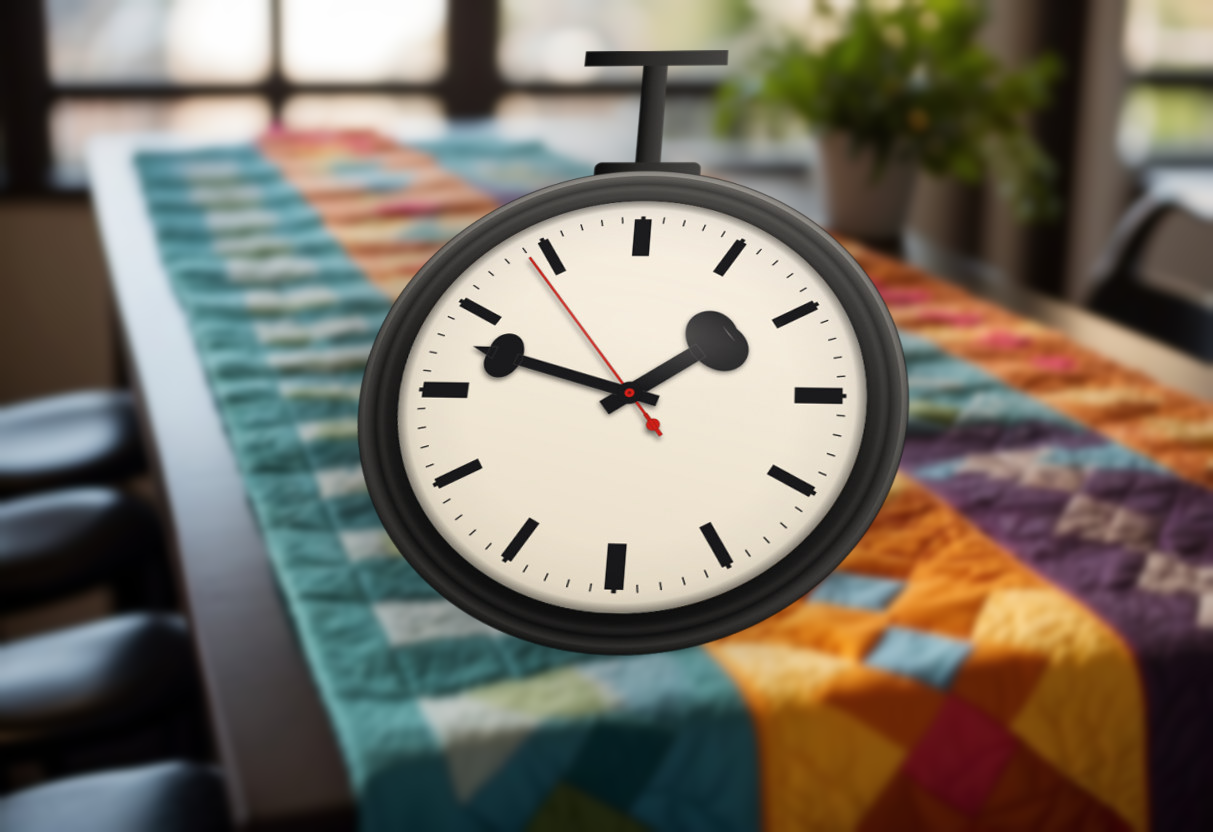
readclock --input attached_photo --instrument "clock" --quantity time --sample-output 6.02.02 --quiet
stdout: 1.47.54
